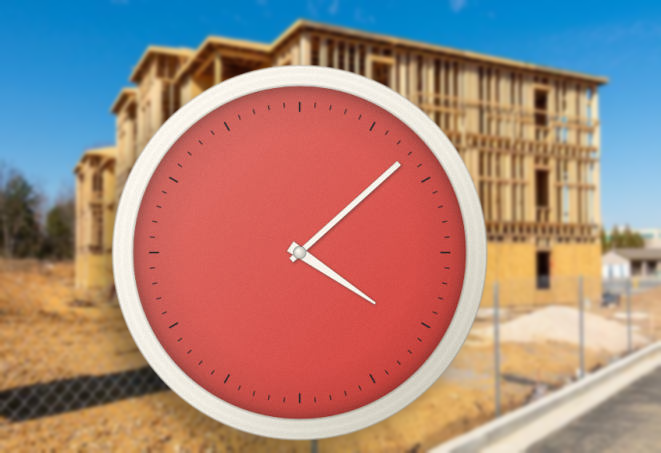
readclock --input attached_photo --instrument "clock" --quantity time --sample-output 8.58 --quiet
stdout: 4.08
